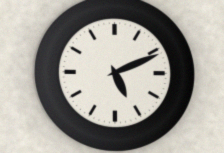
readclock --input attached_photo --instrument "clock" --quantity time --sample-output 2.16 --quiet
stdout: 5.11
